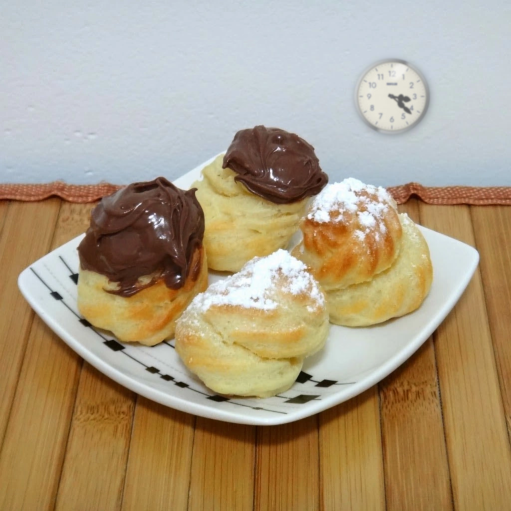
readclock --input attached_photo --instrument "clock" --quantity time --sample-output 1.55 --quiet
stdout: 3.22
